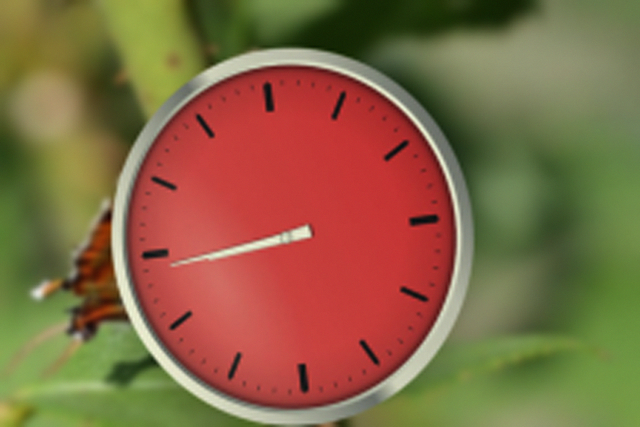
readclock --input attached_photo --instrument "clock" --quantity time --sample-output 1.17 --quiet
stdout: 8.44
